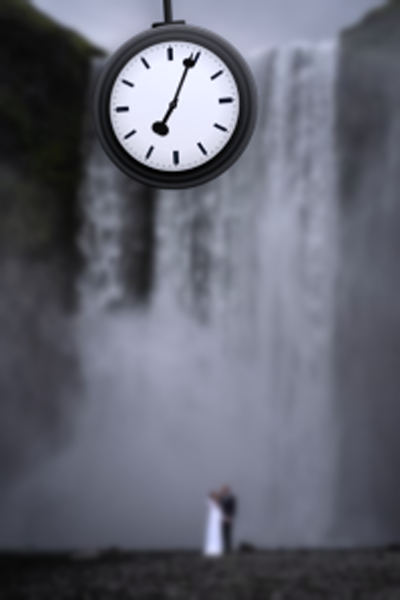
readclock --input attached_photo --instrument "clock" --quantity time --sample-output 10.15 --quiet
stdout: 7.04
